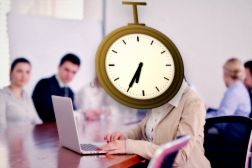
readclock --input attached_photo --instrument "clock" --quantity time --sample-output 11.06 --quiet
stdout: 6.35
